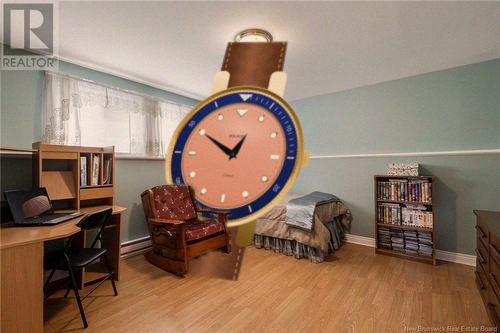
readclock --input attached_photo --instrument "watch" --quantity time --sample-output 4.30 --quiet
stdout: 12.50
